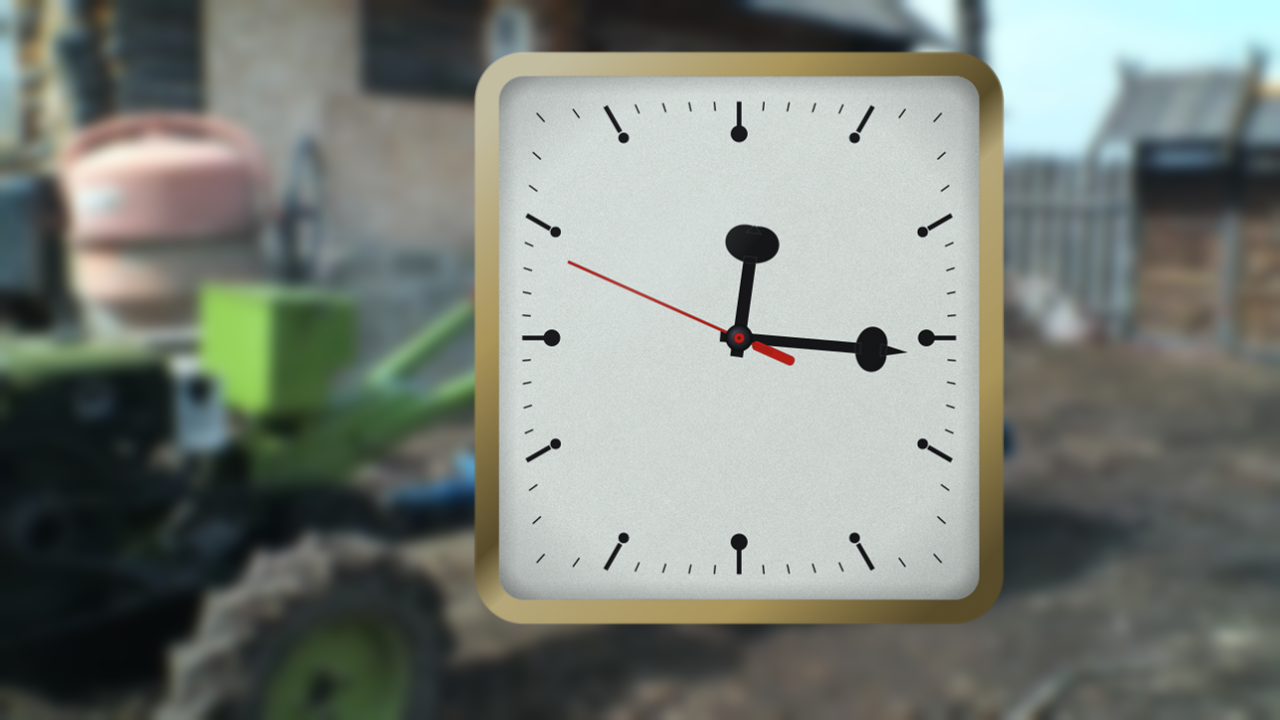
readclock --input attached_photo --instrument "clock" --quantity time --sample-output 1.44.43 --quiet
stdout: 12.15.49
